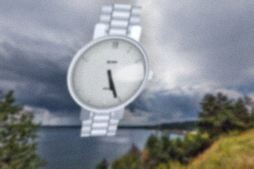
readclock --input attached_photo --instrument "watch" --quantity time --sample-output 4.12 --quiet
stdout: 5.26
